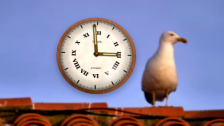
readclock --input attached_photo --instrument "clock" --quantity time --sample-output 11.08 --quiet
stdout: 2.59
